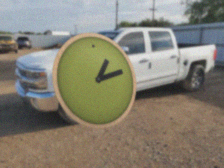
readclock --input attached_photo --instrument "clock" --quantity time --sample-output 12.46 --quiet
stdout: 1.13
